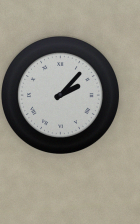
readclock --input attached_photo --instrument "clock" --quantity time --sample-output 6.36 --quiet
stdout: 2.07
